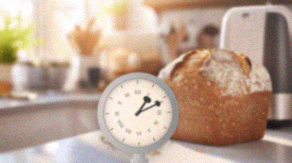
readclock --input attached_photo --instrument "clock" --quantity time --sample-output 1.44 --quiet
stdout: 1.11
